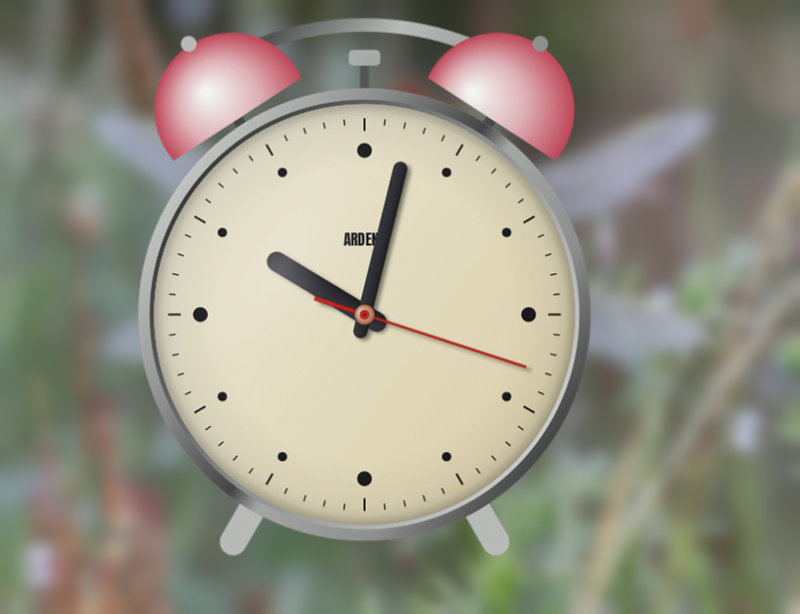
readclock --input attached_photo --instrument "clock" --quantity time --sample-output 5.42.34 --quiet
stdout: 10.02.18
